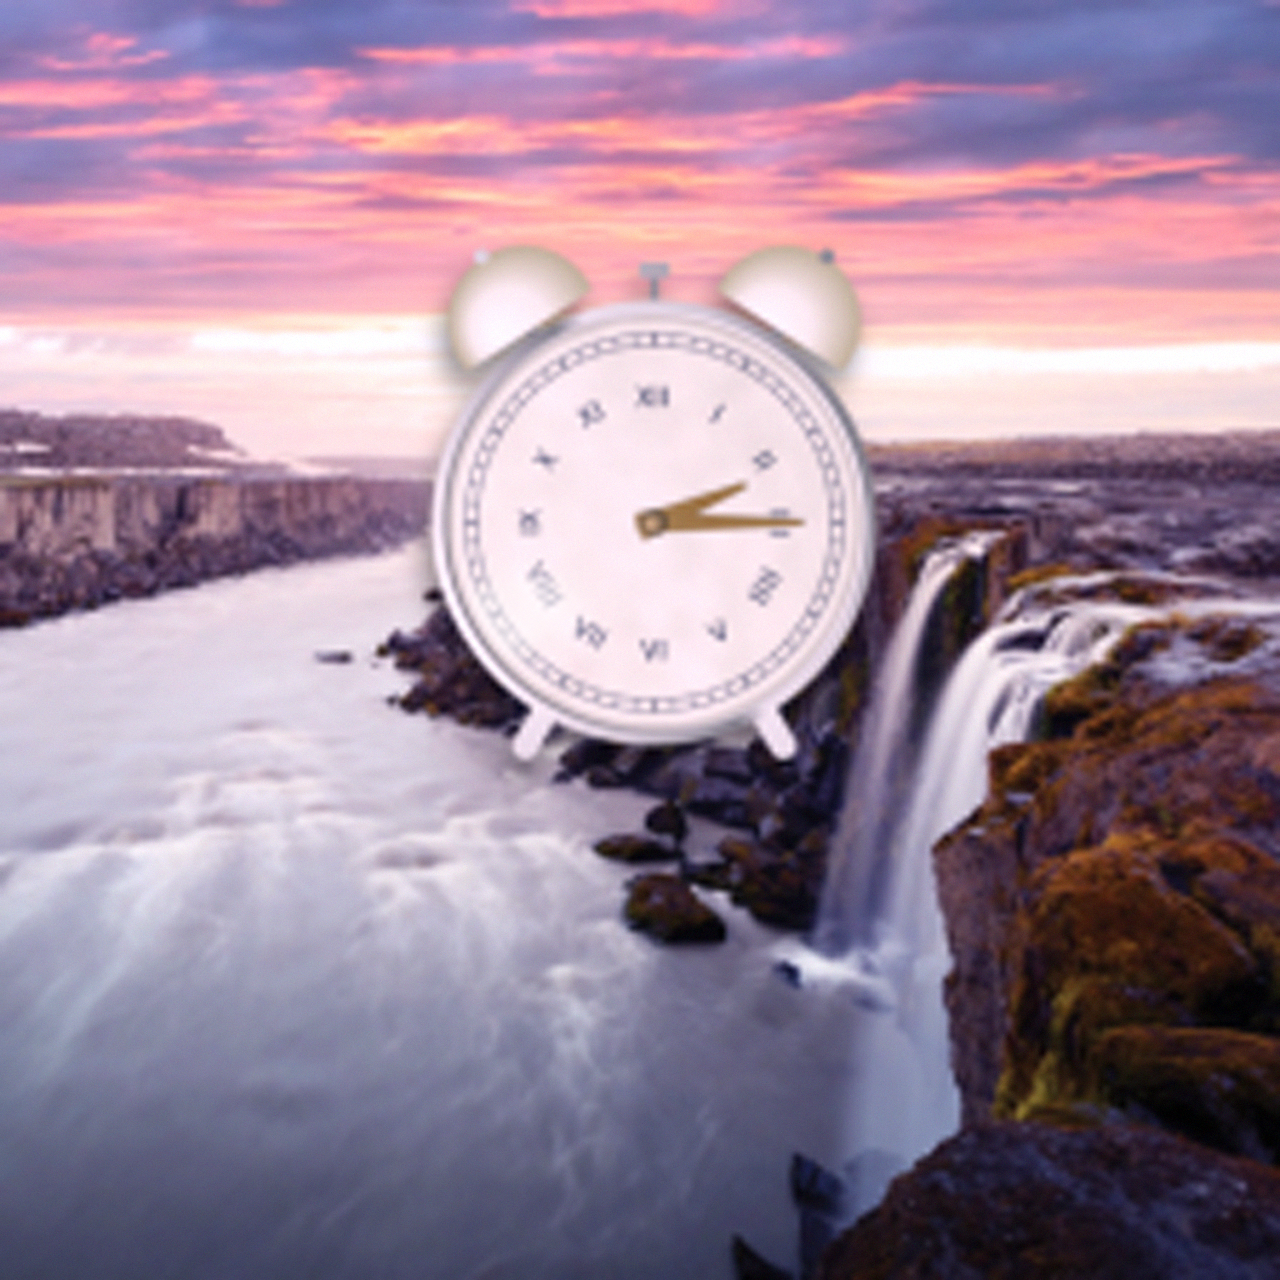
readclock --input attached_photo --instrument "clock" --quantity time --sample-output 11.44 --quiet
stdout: 2.15
